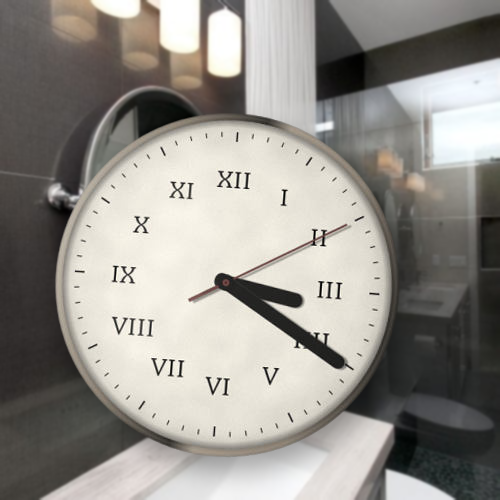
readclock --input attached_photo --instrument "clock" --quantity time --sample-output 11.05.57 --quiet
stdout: 3.20.10
